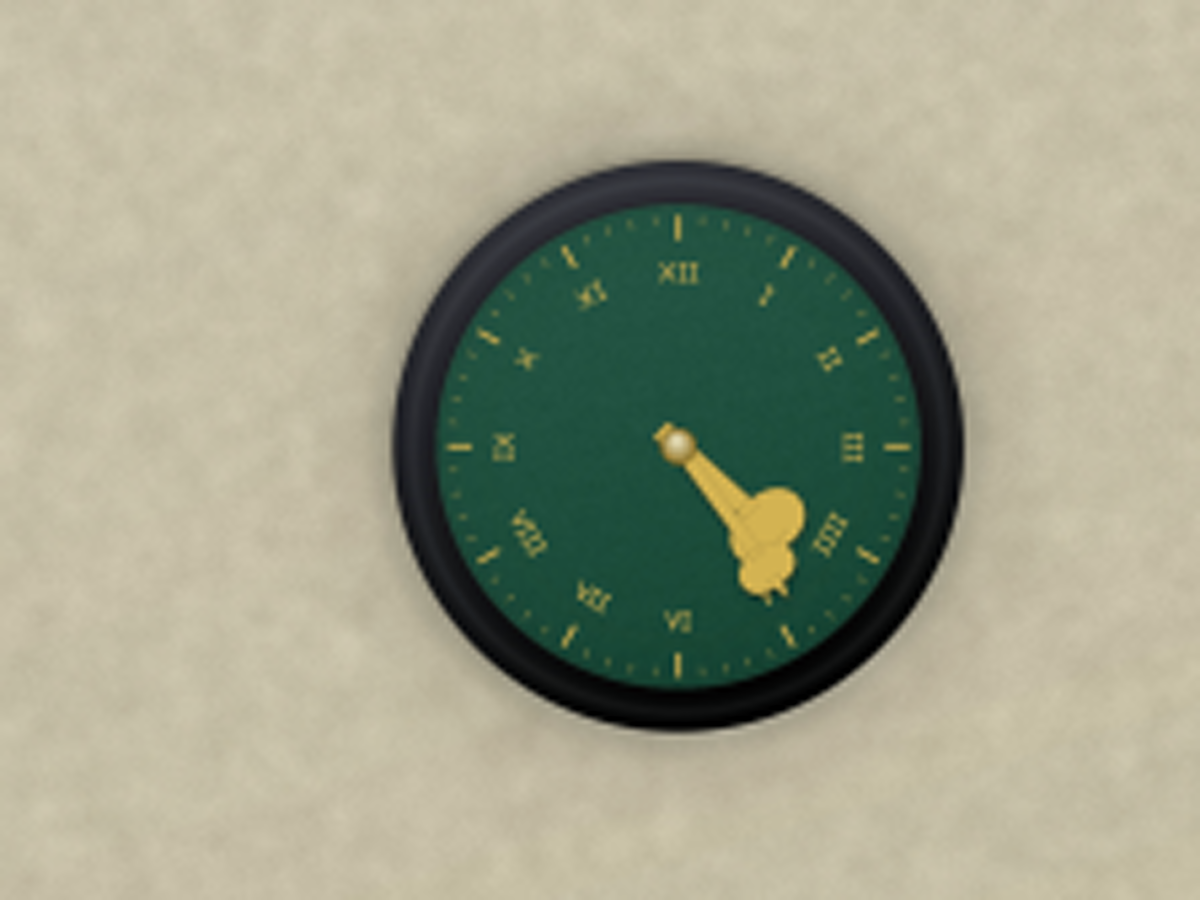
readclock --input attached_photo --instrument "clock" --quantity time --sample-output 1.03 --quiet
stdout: 4.24
